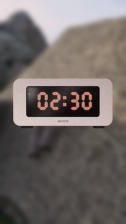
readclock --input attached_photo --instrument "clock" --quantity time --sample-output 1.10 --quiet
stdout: 2.30
